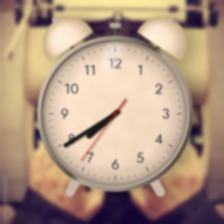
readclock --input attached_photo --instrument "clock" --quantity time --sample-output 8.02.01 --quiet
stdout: 7.39.36
